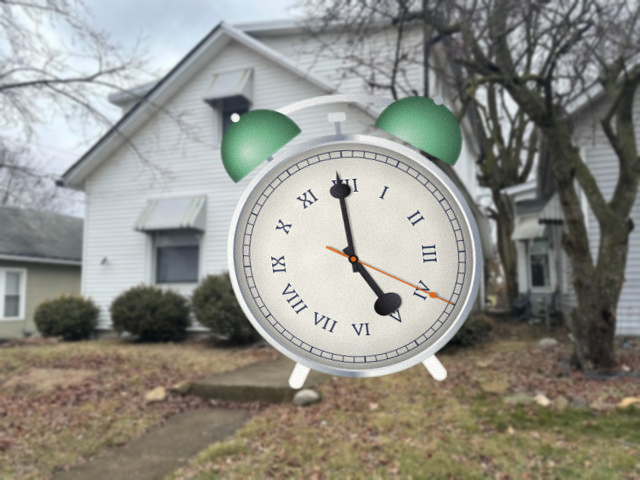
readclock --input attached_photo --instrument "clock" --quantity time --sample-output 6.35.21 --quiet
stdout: 4.59.20
